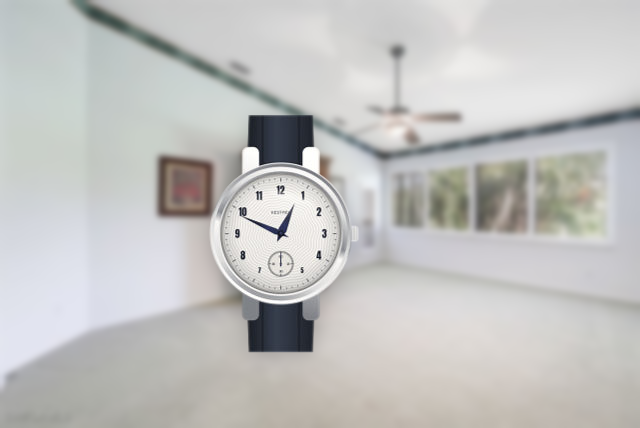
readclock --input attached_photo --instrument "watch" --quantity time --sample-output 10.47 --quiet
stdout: 12.49
